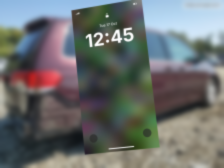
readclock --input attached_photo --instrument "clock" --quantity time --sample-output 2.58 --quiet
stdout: 12.45
